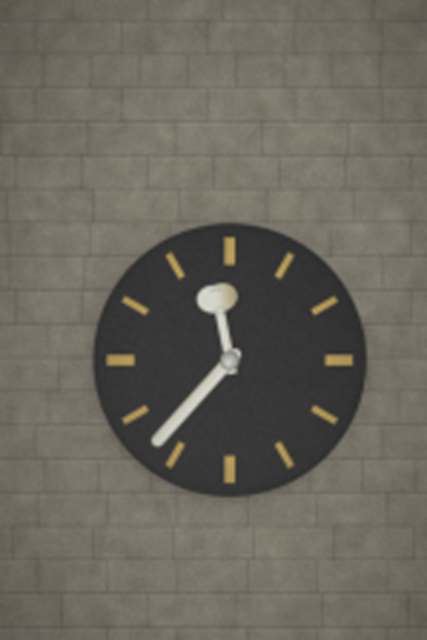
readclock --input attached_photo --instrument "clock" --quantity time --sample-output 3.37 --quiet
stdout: 11.37
